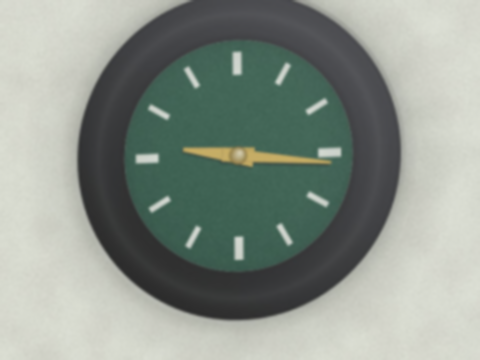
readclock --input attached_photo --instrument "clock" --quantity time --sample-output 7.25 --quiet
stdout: 9.16
